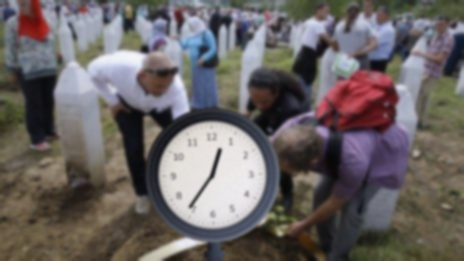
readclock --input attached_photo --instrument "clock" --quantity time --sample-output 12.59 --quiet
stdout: 12.36
